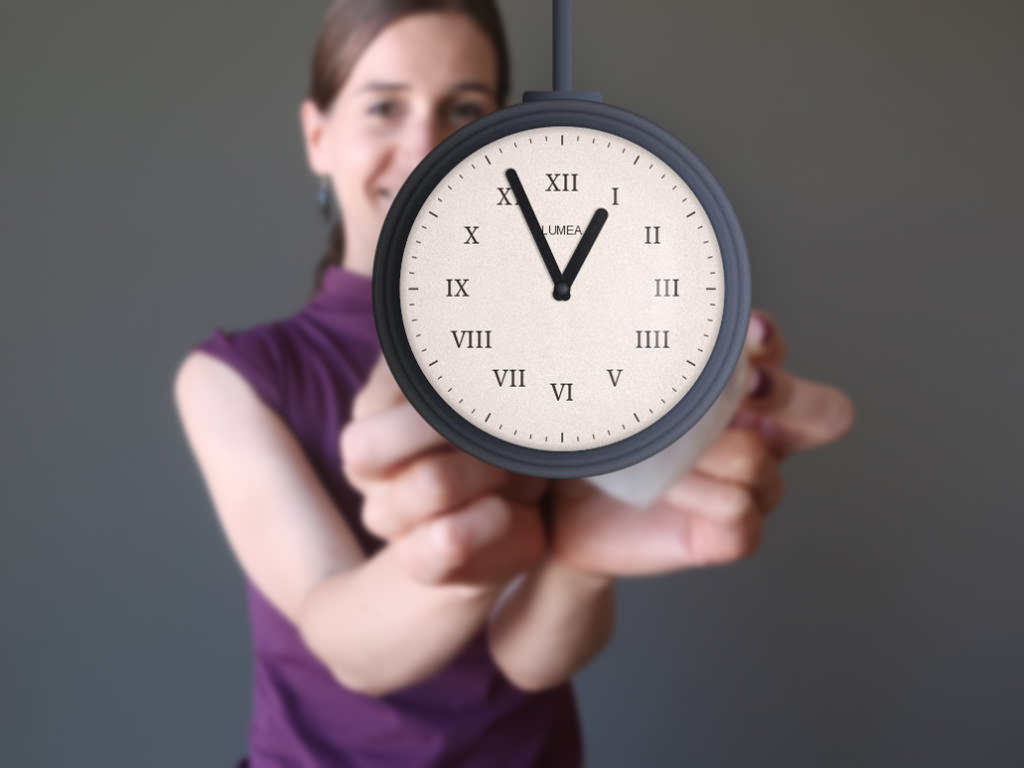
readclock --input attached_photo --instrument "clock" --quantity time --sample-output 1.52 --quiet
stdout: 12.56
